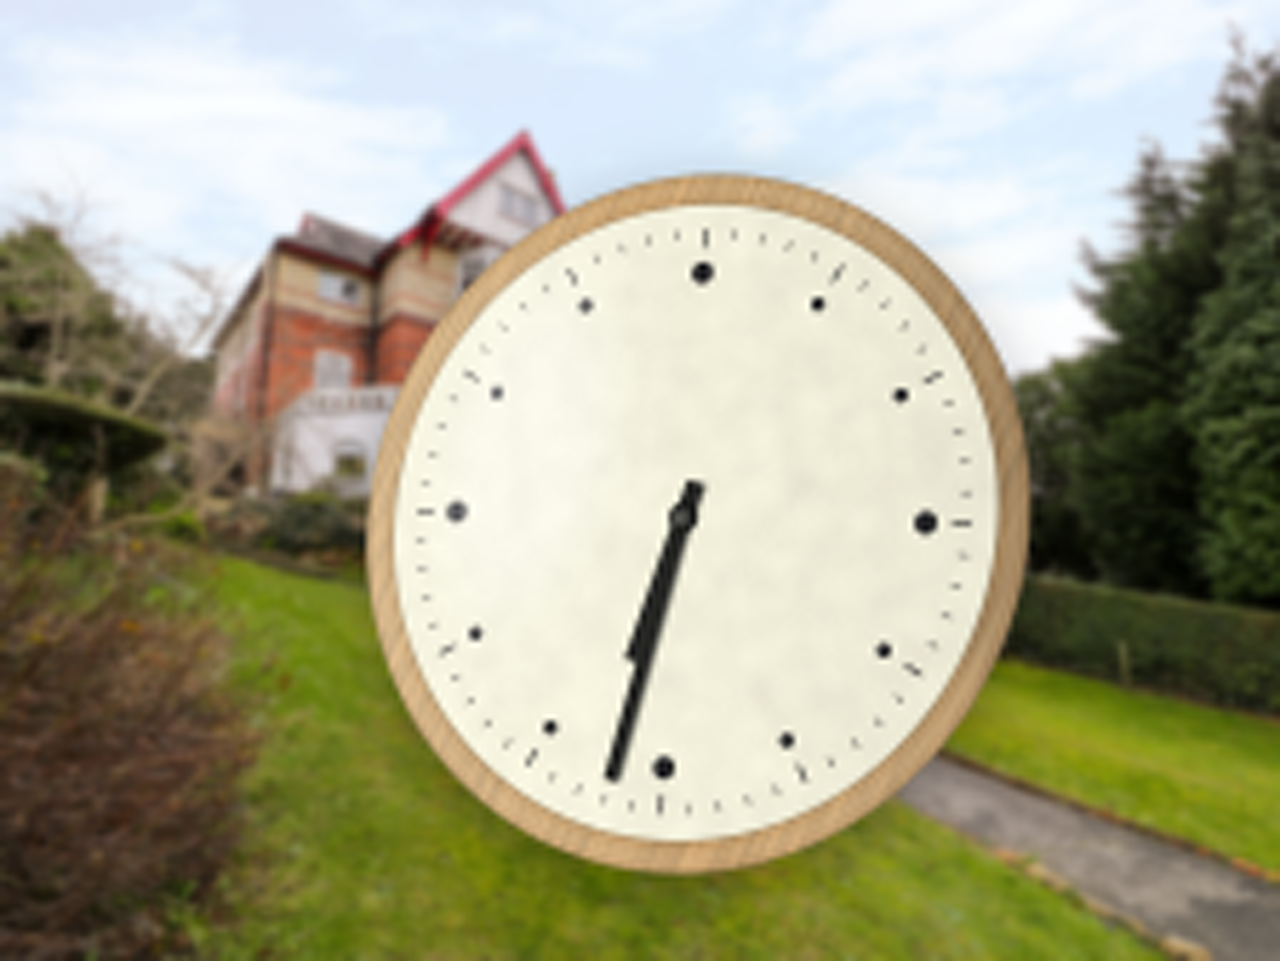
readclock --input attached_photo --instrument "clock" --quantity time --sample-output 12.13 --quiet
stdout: 6.32
